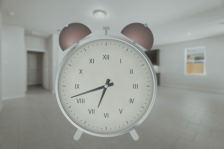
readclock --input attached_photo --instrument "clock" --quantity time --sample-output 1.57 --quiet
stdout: 6.42
